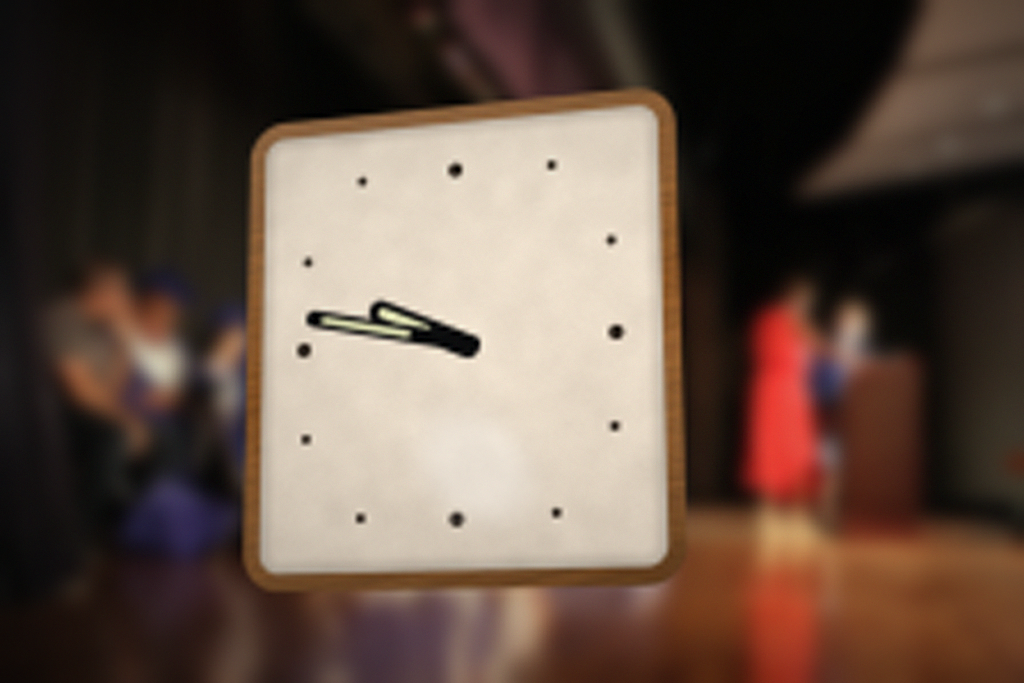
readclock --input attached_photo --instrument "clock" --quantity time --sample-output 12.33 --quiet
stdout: 9.47
